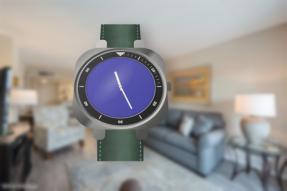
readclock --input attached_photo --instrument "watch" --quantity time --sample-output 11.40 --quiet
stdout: 11.26
